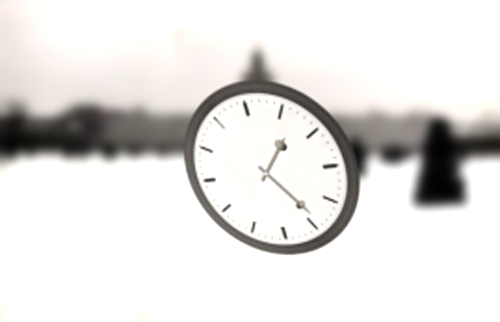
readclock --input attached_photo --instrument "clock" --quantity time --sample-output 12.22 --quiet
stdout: 1.24
